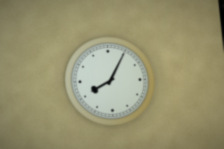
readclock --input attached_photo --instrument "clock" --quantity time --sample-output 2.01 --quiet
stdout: 8.05
